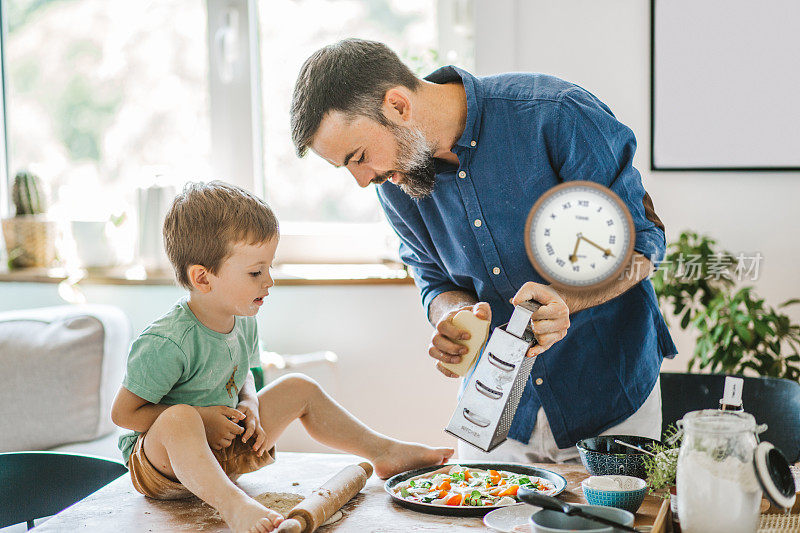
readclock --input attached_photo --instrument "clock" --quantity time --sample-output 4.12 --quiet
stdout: 6.19
